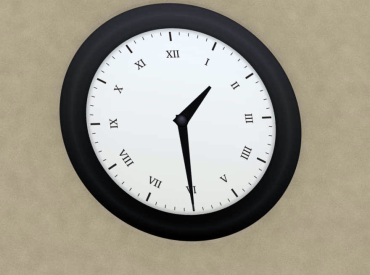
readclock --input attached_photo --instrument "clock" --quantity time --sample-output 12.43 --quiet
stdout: 1.30
